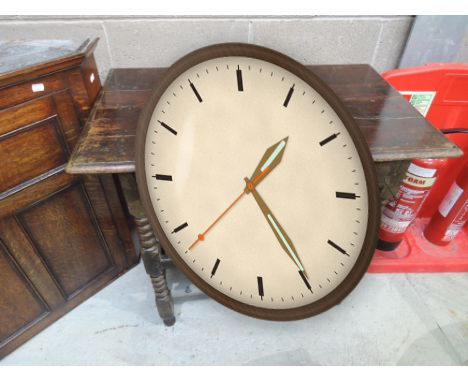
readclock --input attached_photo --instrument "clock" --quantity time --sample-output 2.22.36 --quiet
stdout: 1.24.38
